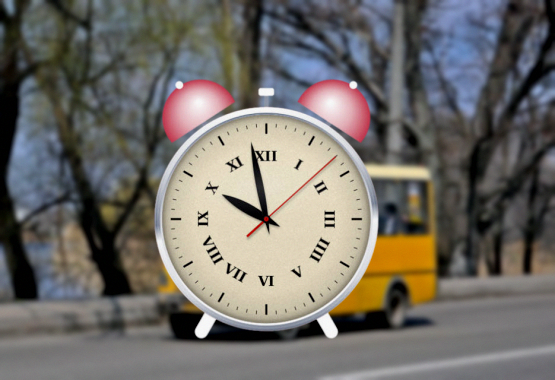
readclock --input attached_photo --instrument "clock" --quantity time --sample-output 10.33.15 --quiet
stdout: 9.58.08
